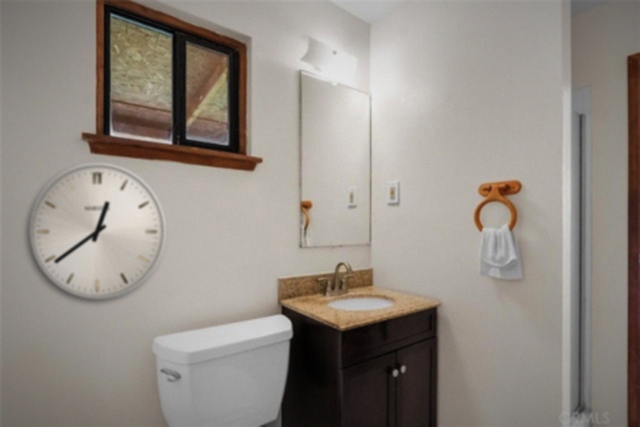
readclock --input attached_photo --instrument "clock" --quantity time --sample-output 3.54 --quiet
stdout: 12.39
